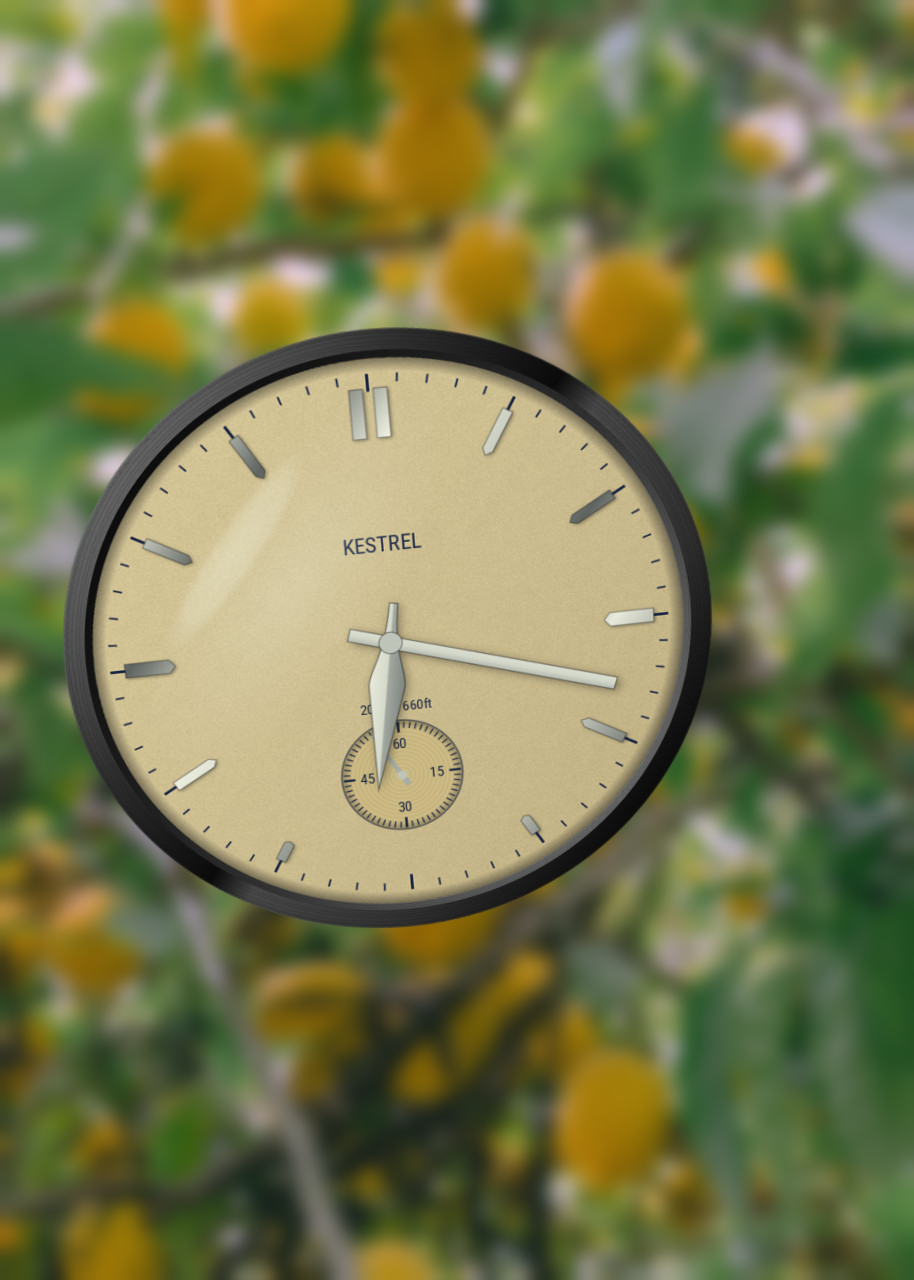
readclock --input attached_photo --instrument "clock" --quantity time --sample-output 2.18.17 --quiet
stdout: 6.17.55
